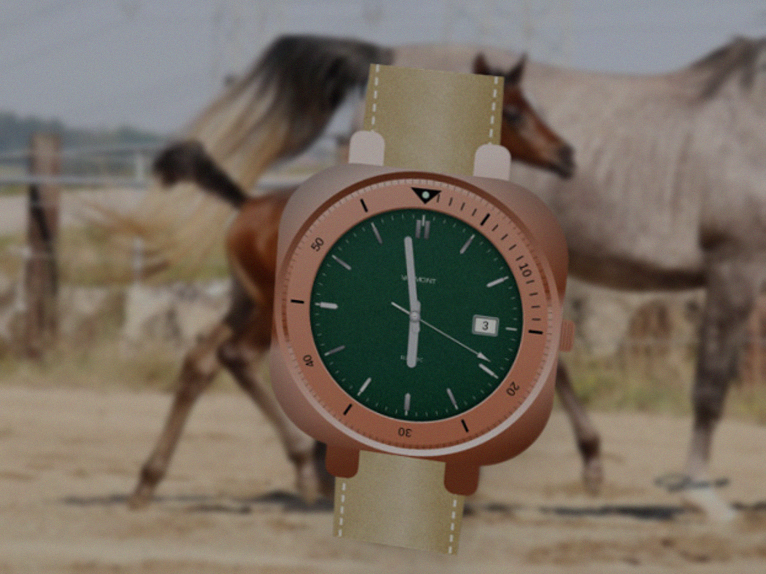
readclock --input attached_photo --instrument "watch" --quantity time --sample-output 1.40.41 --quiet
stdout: 5.58.19
